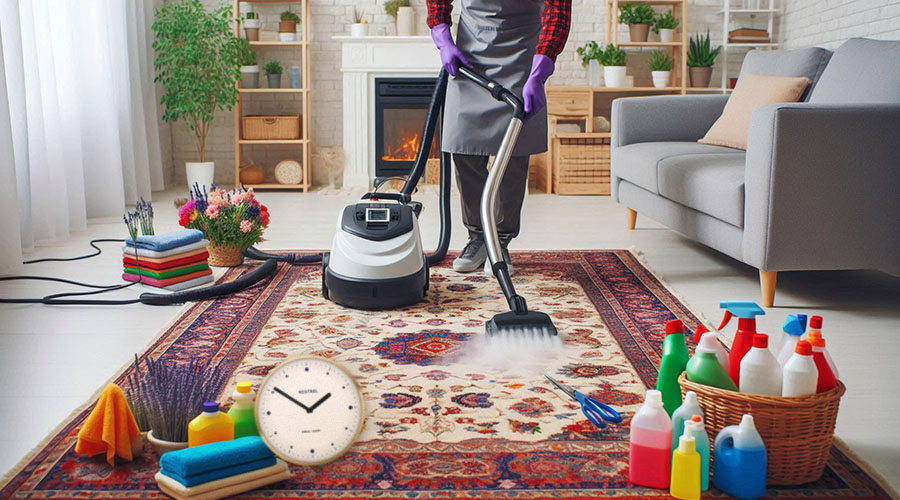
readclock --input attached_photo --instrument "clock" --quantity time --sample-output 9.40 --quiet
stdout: 1.51
